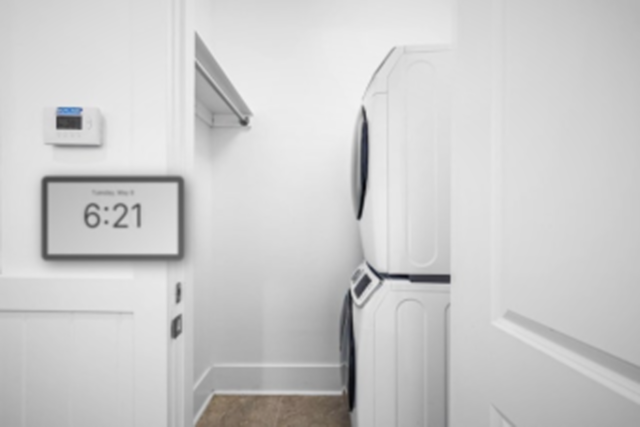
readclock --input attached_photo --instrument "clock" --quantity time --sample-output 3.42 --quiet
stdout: 6.21
